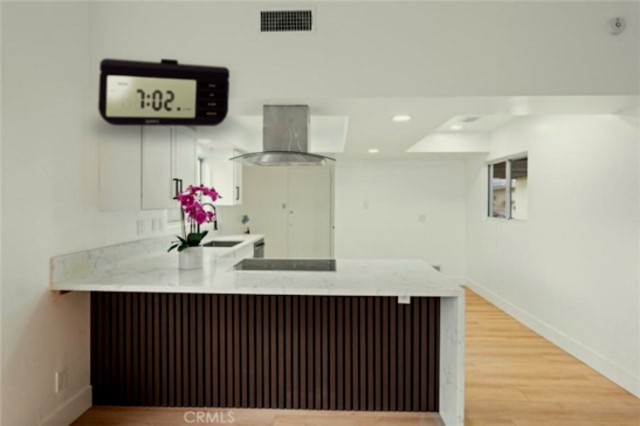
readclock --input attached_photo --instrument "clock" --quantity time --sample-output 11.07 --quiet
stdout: 7.02
